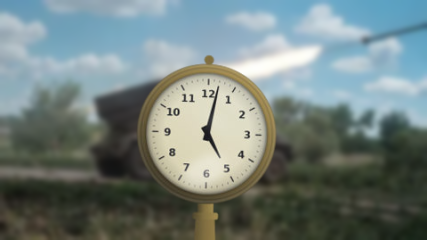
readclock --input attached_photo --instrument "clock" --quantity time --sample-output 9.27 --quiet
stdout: 5.02
